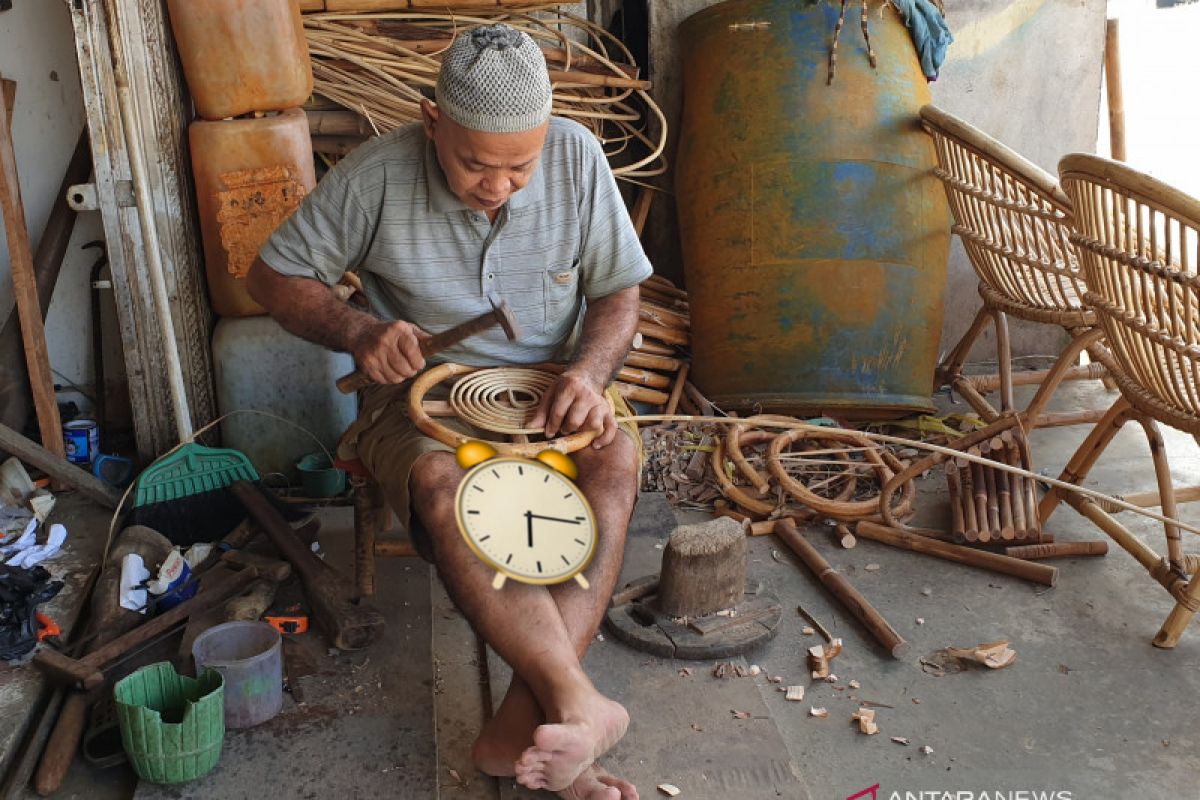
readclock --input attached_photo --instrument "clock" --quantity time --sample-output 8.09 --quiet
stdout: 6.16
